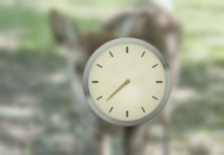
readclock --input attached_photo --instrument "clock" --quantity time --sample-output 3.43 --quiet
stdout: 7.38
